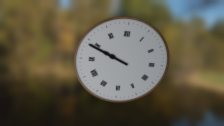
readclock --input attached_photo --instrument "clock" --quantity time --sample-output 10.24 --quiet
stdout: 9.49
